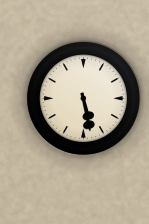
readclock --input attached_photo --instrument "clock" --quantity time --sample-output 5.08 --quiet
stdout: 5.28
